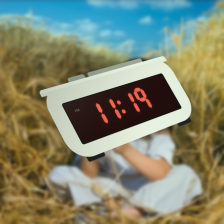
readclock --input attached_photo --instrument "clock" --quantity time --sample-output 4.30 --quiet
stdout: 11.19
